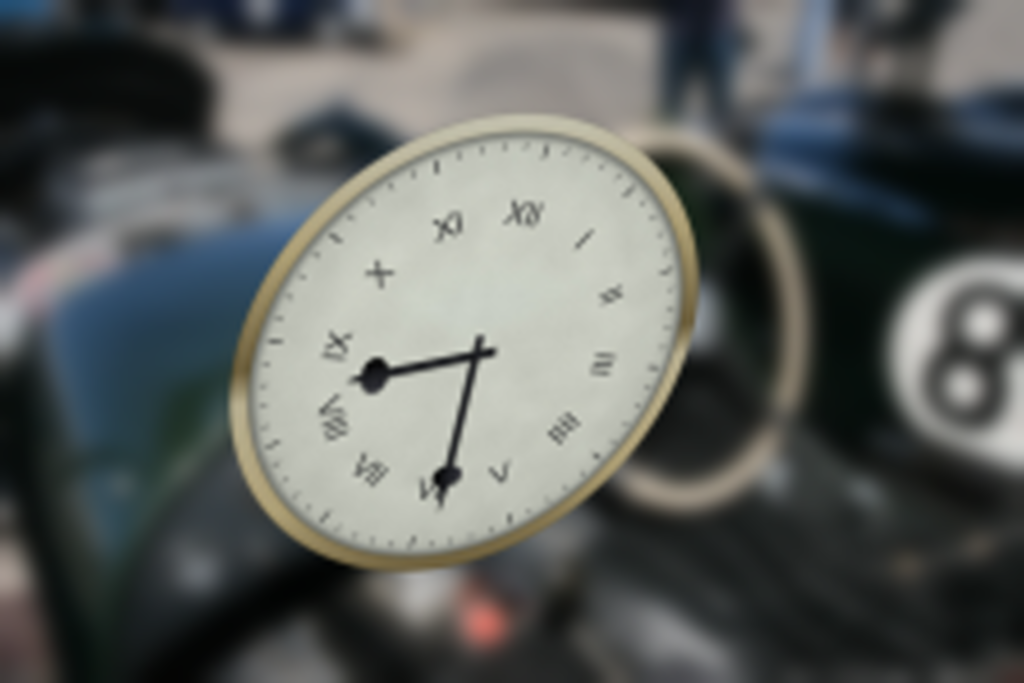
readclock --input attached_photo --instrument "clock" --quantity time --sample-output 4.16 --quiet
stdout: 8.29
